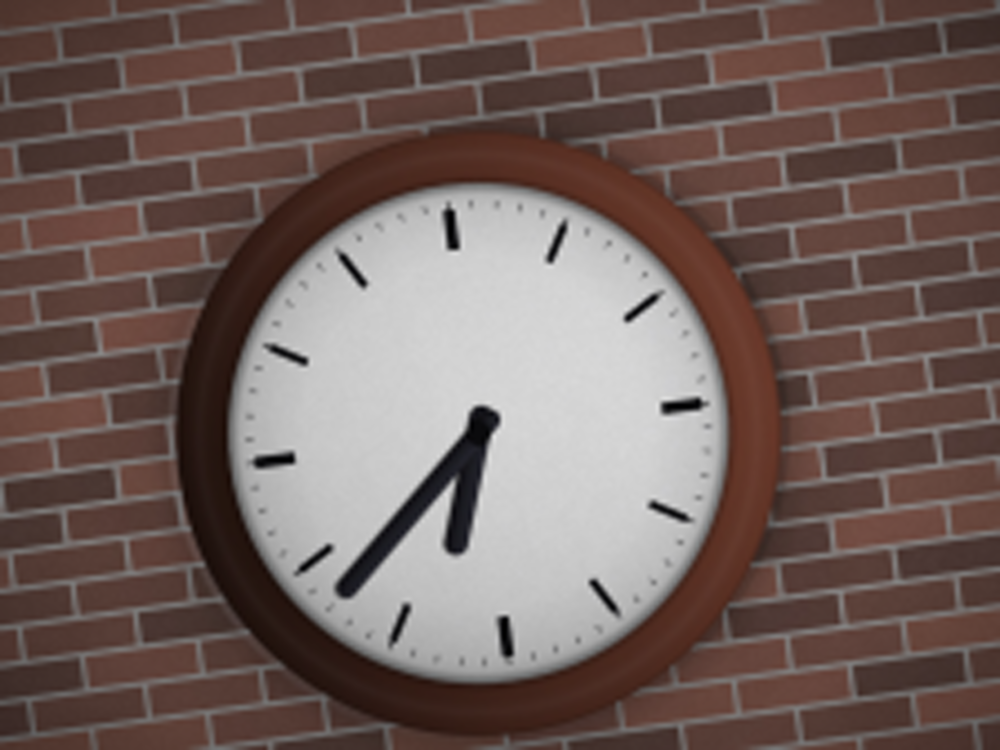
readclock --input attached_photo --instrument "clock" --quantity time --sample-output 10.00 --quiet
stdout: 6.38
